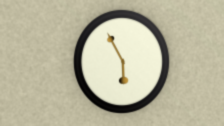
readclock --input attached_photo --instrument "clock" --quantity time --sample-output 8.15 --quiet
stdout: 5.55
